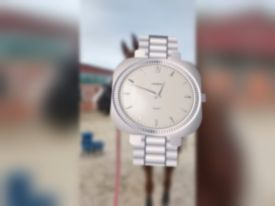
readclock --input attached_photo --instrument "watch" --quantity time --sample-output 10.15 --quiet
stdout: 12.49
